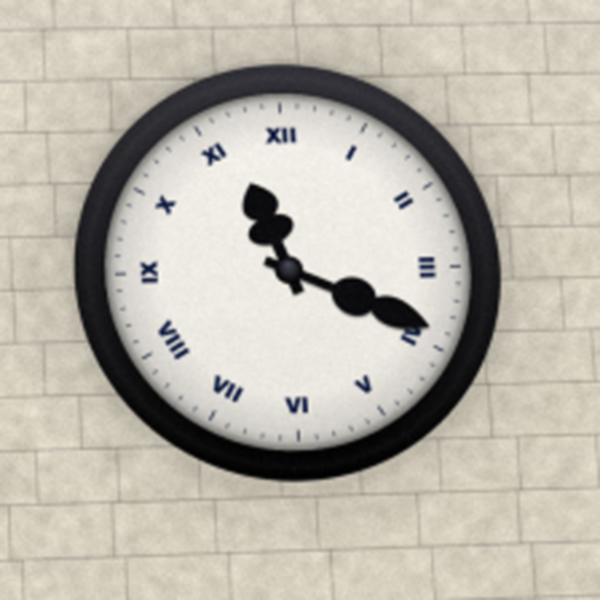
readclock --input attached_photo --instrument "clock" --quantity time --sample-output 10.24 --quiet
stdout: 11.19
